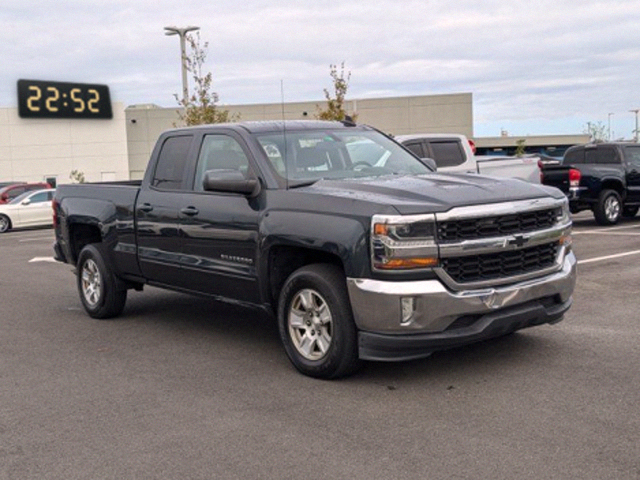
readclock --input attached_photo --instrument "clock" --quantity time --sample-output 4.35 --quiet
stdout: 22.52
